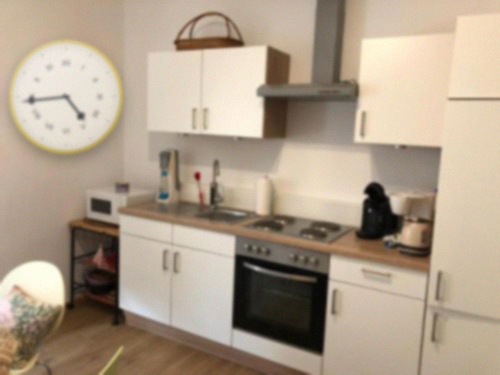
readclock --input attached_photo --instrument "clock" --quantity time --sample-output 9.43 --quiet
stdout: 4.44
